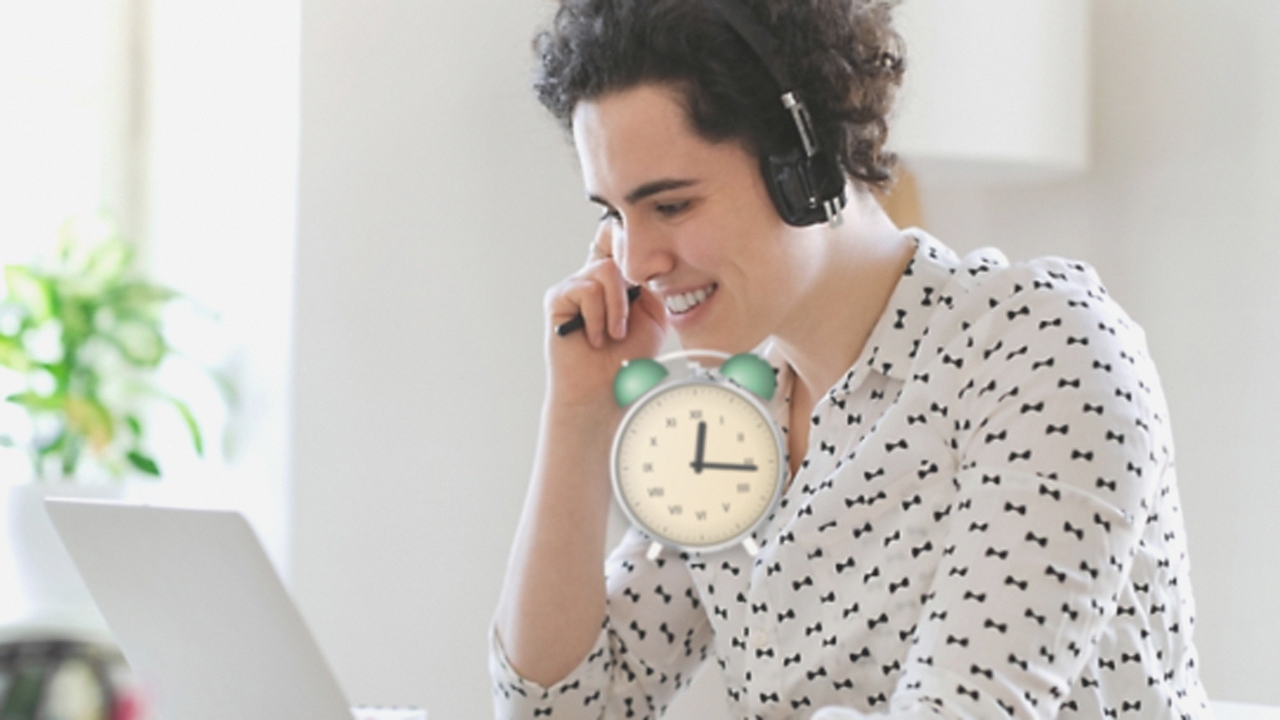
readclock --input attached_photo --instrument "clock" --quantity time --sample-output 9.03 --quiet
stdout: 12.16
